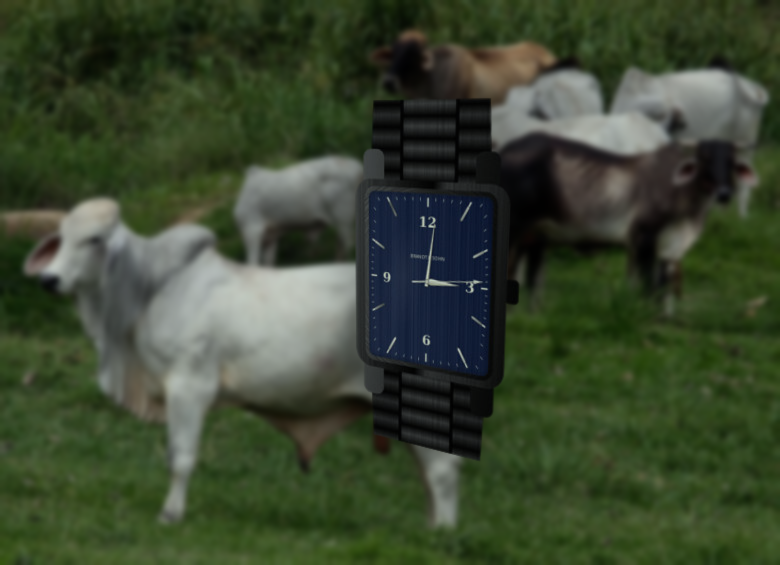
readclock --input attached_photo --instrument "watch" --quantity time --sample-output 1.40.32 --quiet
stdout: 3.01.14
